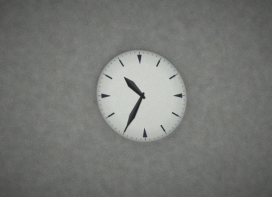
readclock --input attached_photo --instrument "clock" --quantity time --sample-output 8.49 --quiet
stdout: 10.35
